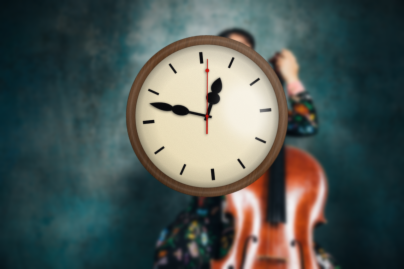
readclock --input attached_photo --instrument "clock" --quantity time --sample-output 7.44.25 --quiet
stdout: 12.48.01
